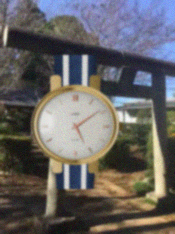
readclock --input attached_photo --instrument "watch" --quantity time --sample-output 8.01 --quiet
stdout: 5.09
